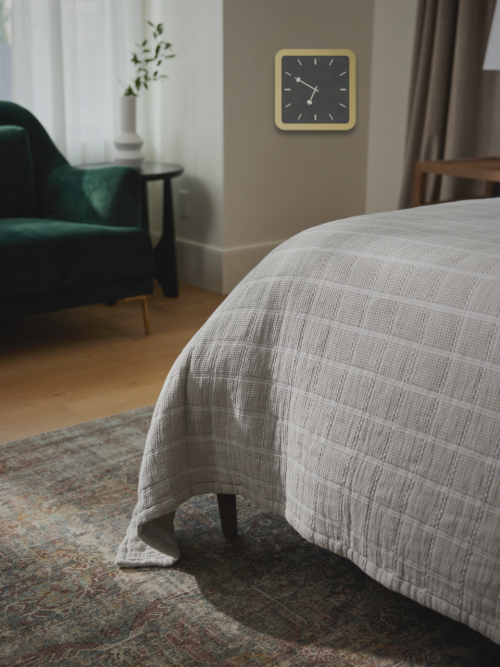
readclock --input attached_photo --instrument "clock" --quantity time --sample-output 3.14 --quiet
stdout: 6.50
